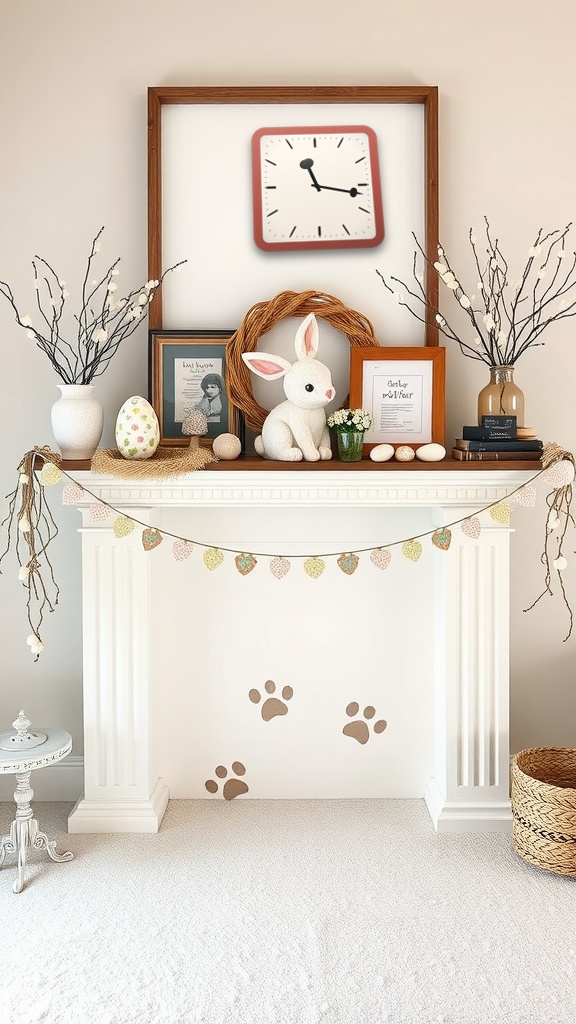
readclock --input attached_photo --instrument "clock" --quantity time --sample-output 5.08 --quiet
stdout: 11.17
